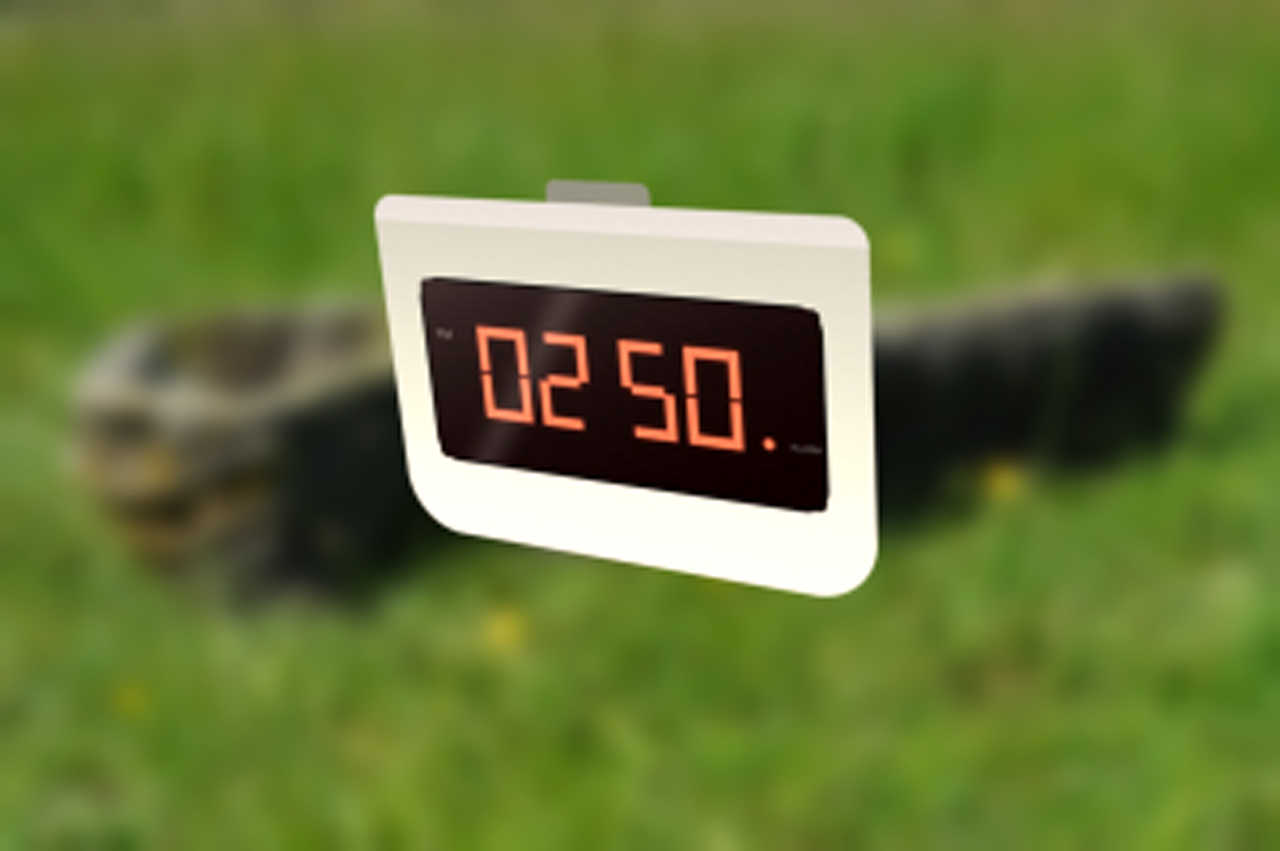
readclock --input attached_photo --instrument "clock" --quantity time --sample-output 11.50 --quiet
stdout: 2.50
